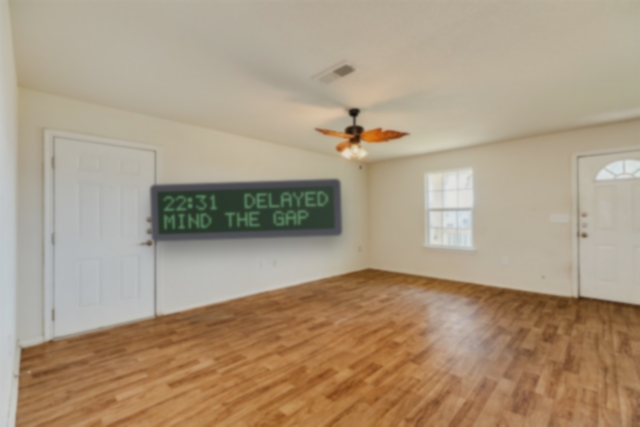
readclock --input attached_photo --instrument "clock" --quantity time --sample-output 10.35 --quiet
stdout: 22.31
